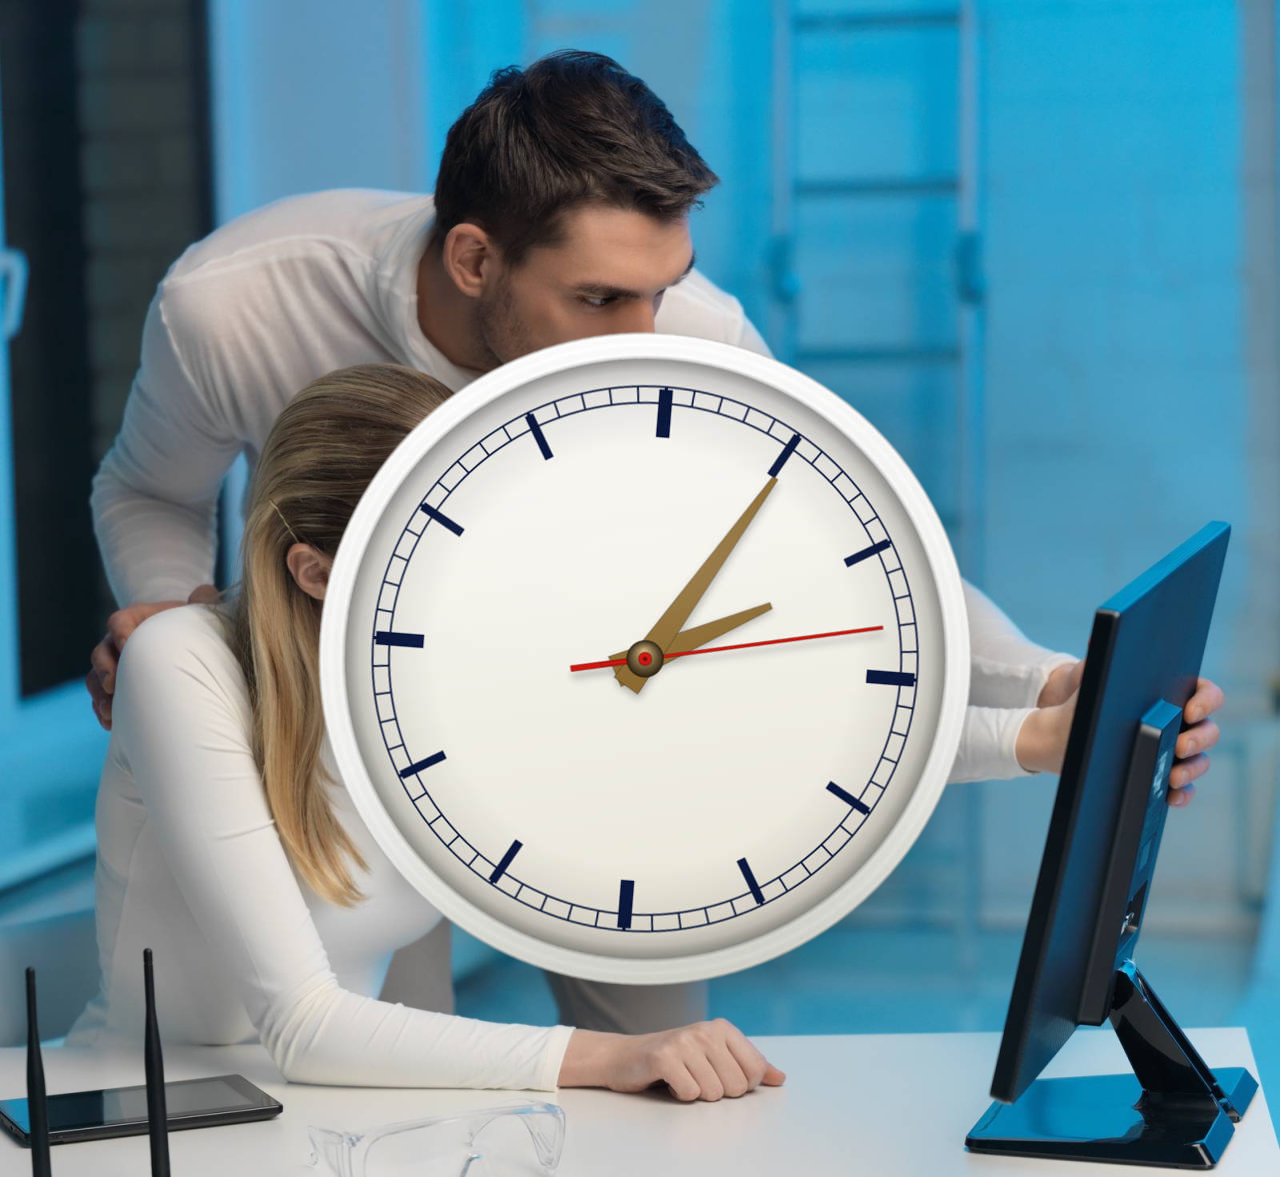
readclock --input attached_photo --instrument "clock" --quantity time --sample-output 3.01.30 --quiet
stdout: 2.05.13
